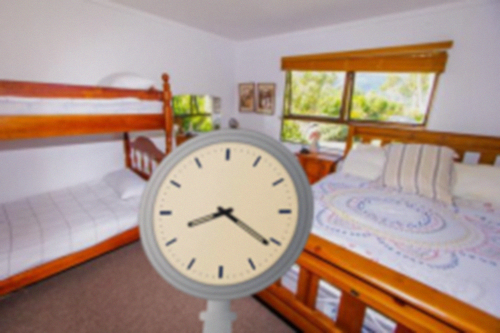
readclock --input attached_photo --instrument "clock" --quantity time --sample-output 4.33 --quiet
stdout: 8.21
